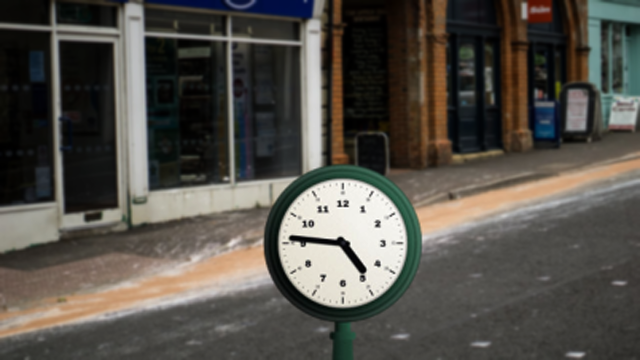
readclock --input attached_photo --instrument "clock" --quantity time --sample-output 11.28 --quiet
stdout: 4.46
